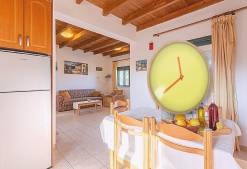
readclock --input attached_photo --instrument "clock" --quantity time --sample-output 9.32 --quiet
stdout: 11.39
